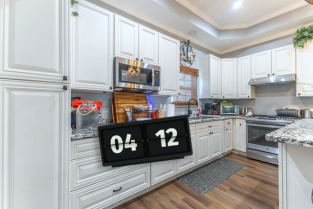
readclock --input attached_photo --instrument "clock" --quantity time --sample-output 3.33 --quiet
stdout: 4.12
